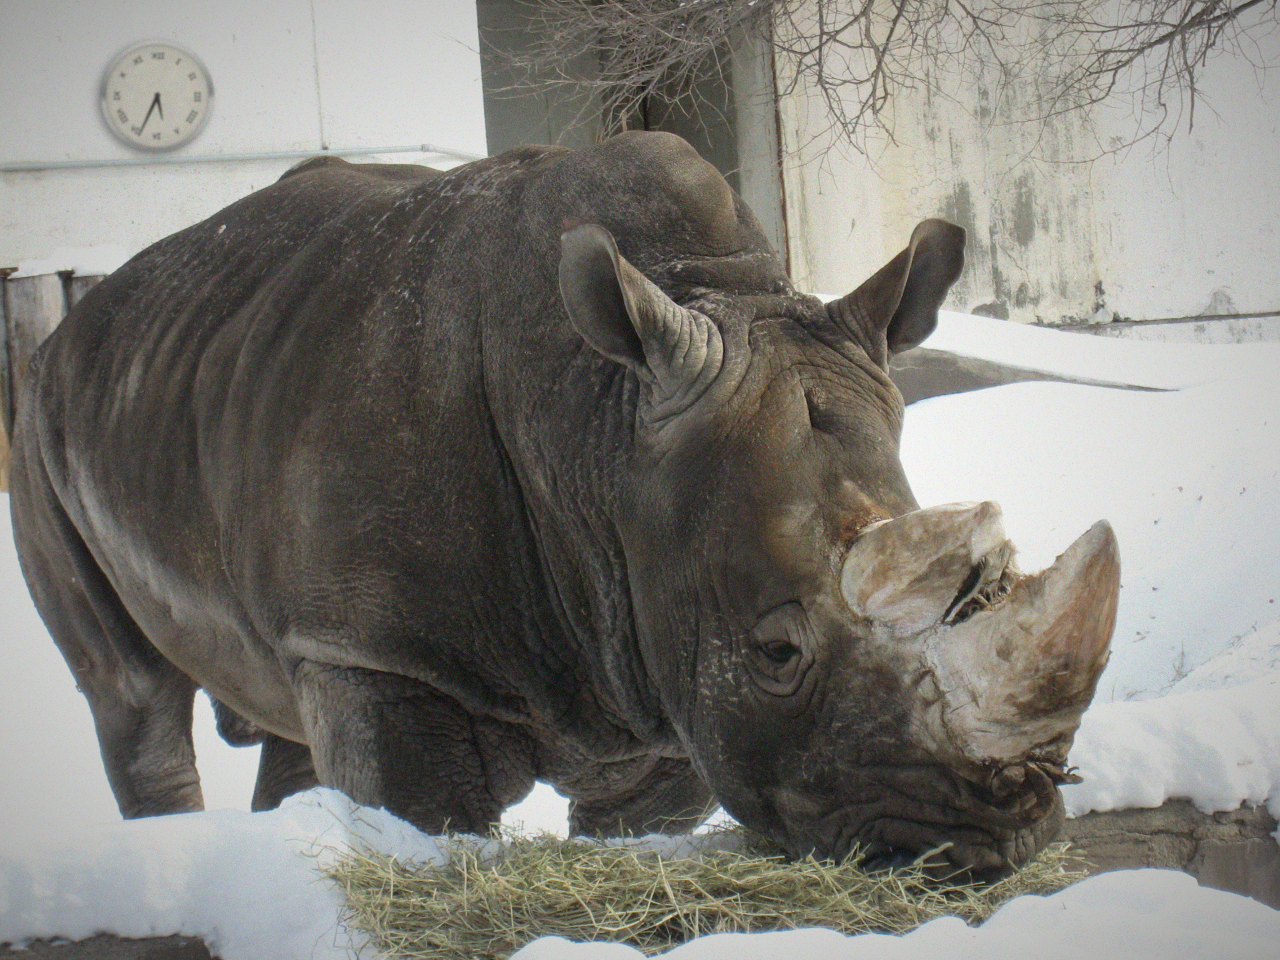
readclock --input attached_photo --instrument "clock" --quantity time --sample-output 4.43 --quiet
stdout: 5.34
